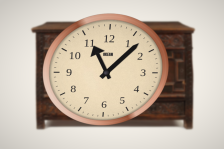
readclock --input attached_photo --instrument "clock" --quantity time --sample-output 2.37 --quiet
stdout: 11.07
